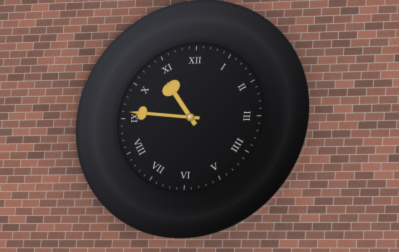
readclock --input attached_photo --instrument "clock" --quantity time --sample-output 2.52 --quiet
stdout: 10.46
